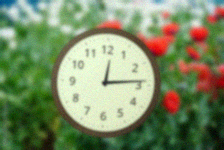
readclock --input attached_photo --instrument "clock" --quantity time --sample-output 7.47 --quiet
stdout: 12.14
